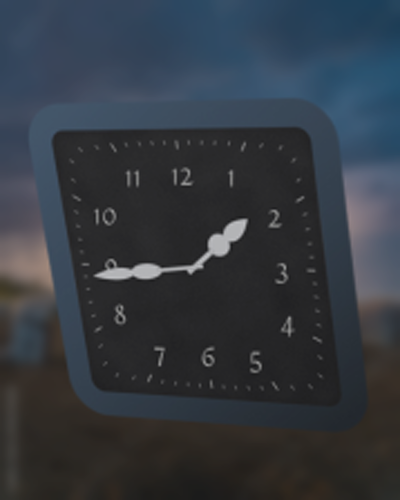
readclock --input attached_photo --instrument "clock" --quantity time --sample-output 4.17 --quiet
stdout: 1.44
